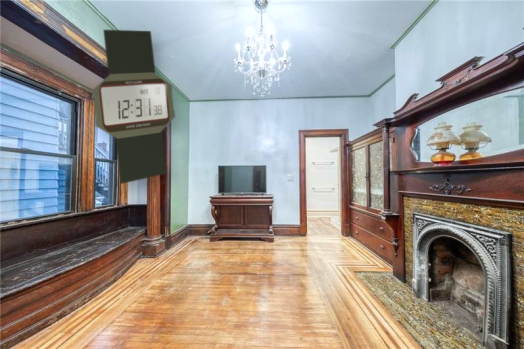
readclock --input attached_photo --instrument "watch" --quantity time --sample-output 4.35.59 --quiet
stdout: 12.31.38
